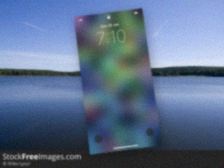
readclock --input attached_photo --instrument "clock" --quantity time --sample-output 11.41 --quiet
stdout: 7.10
